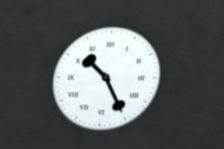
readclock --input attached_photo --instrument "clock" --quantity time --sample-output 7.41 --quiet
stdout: 10.25
